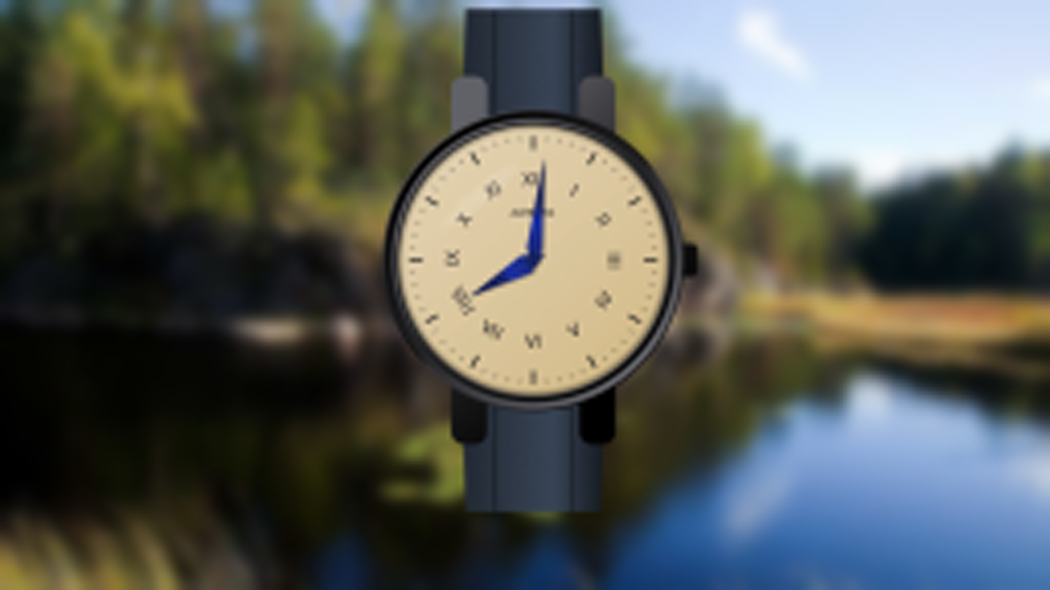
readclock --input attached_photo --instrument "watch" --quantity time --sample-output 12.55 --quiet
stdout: 8.01
